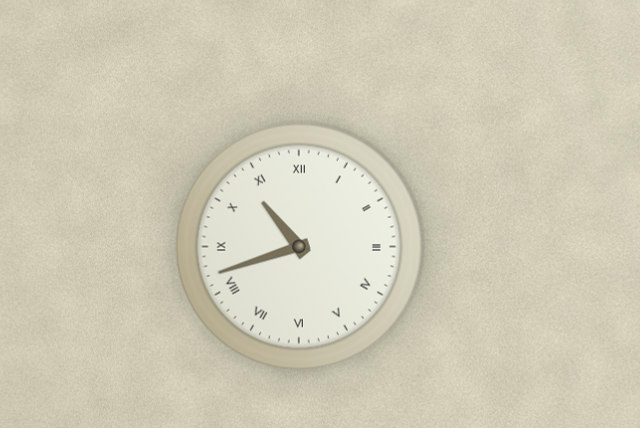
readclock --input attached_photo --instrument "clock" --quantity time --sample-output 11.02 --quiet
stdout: 10.42
